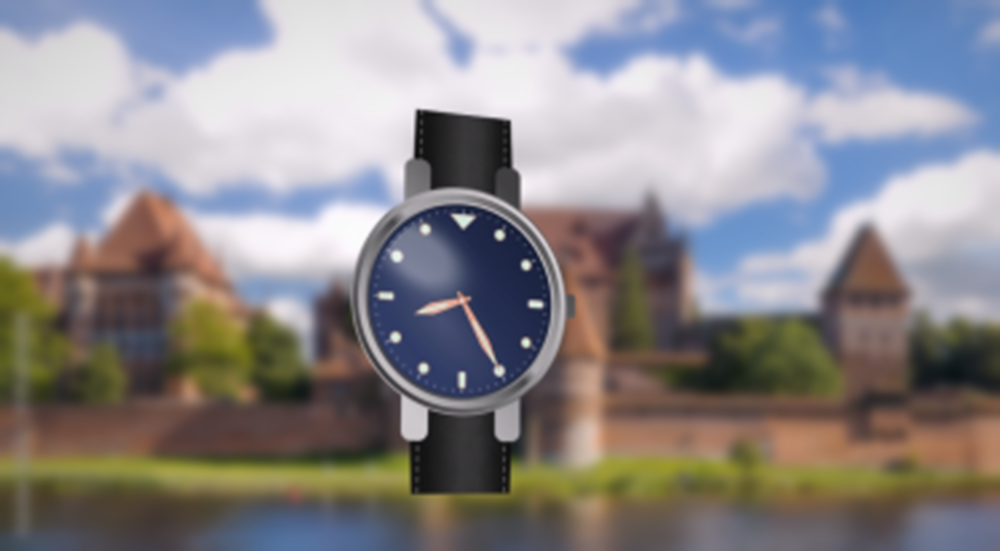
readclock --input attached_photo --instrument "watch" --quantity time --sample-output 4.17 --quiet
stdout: 8.25
